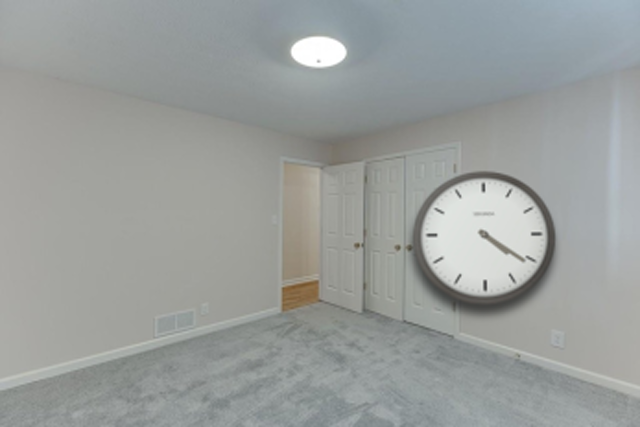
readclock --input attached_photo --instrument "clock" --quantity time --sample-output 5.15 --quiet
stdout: 4.21
